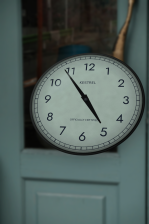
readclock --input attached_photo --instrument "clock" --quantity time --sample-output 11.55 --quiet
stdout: 4.54
